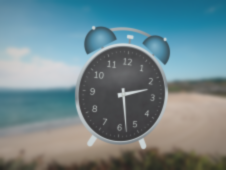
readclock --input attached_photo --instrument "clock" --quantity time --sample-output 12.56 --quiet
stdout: 2.28
